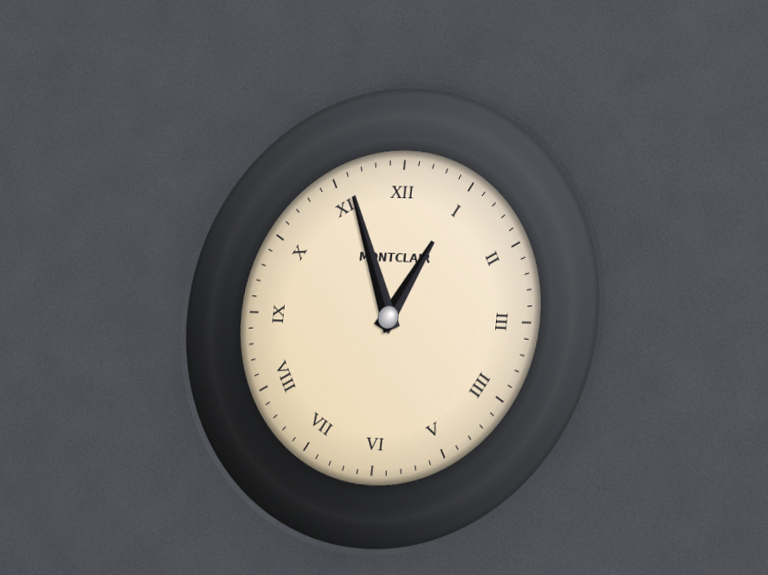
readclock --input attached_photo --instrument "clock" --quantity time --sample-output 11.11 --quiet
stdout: 12.56
